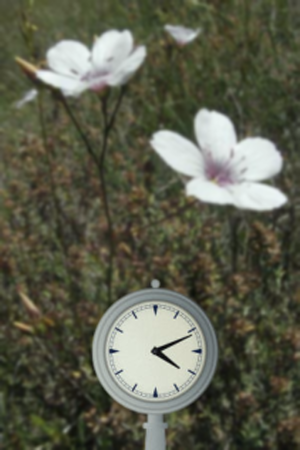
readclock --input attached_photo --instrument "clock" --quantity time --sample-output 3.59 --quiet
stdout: 4.11
